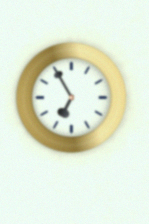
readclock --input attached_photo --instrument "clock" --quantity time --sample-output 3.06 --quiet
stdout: 6.55
